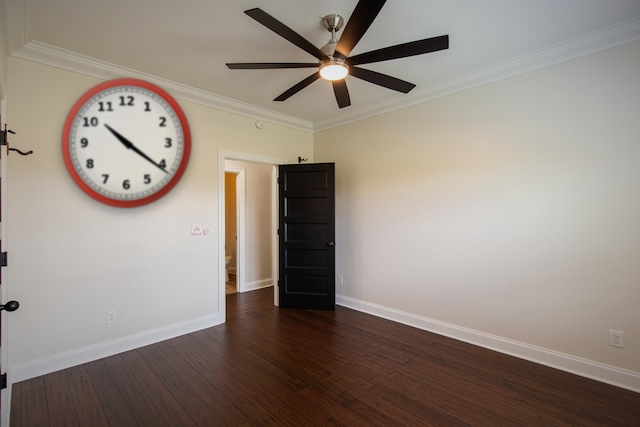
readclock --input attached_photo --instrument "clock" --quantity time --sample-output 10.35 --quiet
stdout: 10.21
